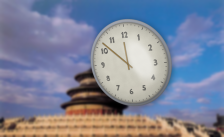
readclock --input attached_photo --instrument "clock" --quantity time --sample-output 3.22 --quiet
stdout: 11.52
